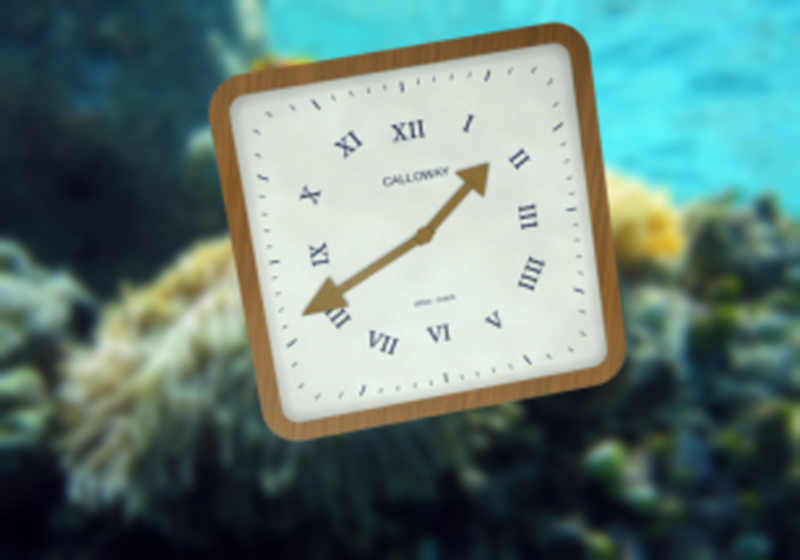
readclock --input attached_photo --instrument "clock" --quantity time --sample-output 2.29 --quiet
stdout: 1.41
